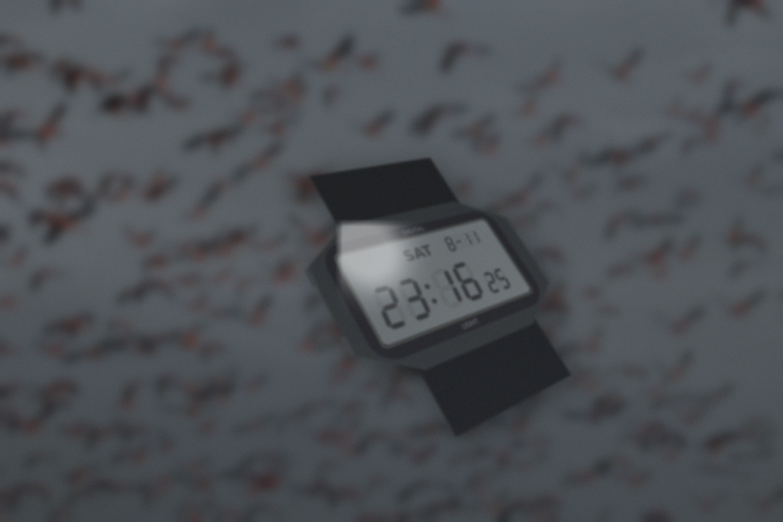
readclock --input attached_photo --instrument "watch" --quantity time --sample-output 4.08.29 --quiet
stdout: 23.16.25
